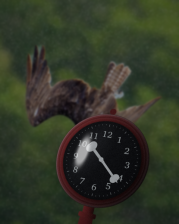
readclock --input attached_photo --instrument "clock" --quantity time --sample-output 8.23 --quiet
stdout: 10.22
